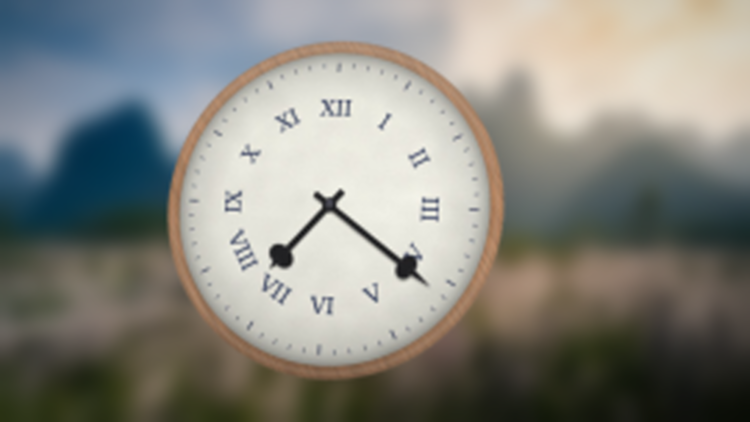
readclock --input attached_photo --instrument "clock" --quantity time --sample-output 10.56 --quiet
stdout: 7.21
